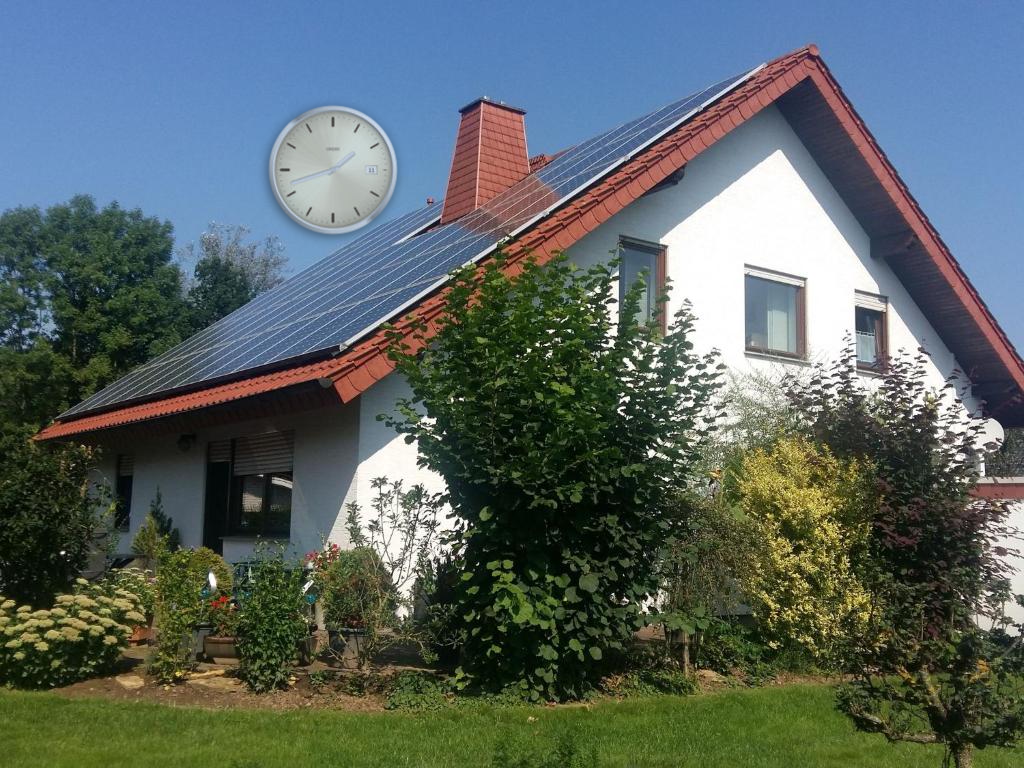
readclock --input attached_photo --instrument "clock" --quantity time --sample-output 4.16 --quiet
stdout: 1.42
